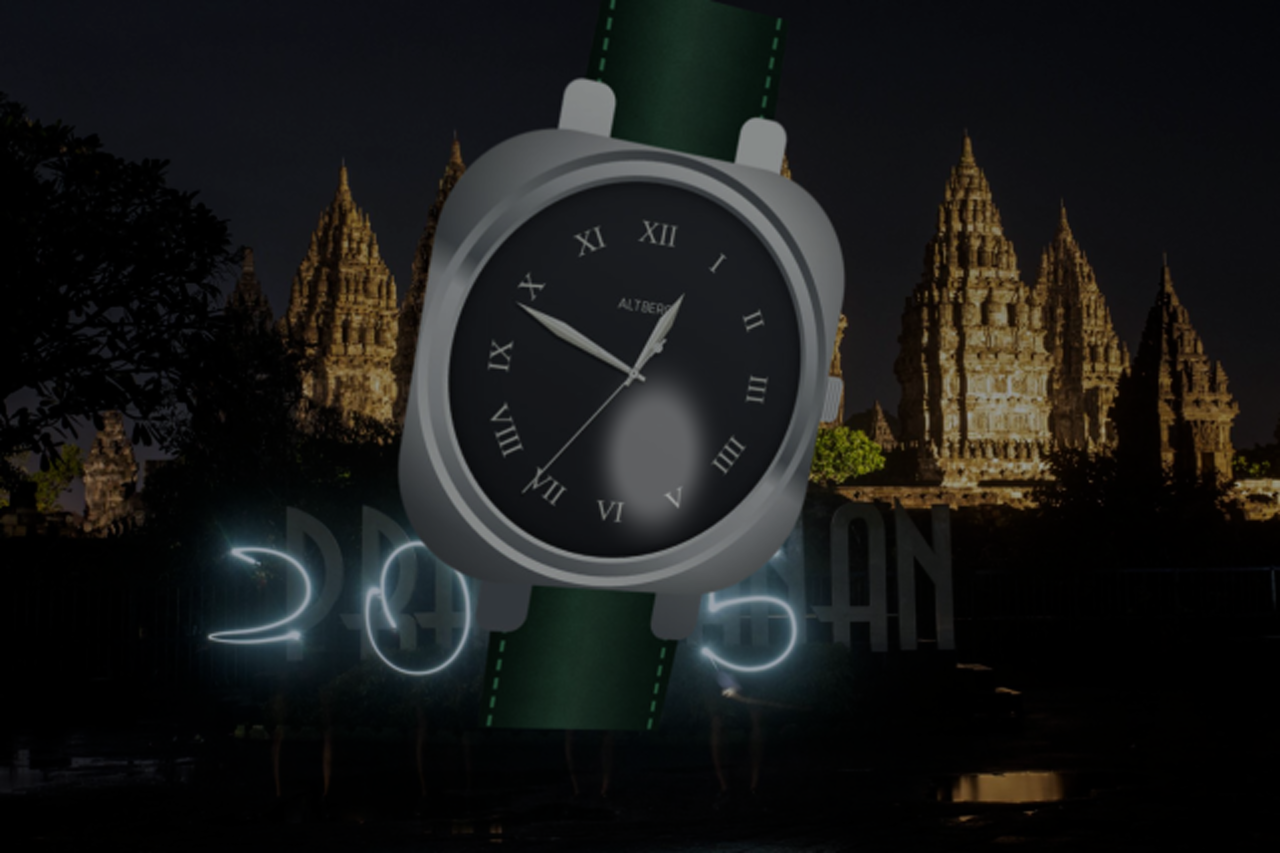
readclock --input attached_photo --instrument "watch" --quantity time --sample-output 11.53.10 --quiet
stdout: 12.48.36
